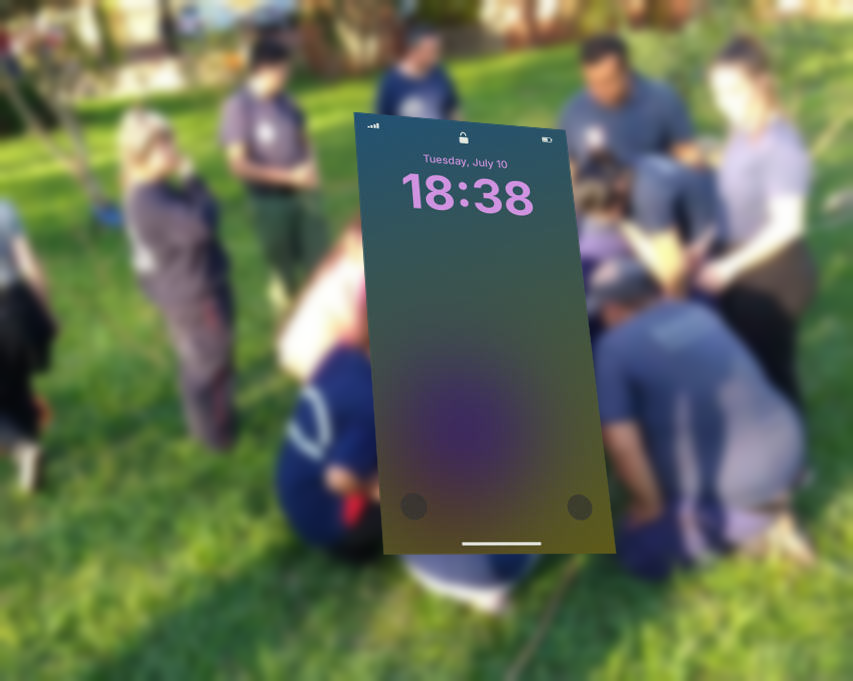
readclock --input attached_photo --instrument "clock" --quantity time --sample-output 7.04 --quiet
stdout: 18.38
